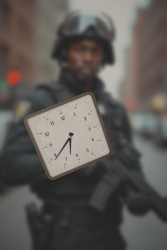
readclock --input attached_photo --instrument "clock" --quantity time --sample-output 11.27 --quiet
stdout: 6.39
